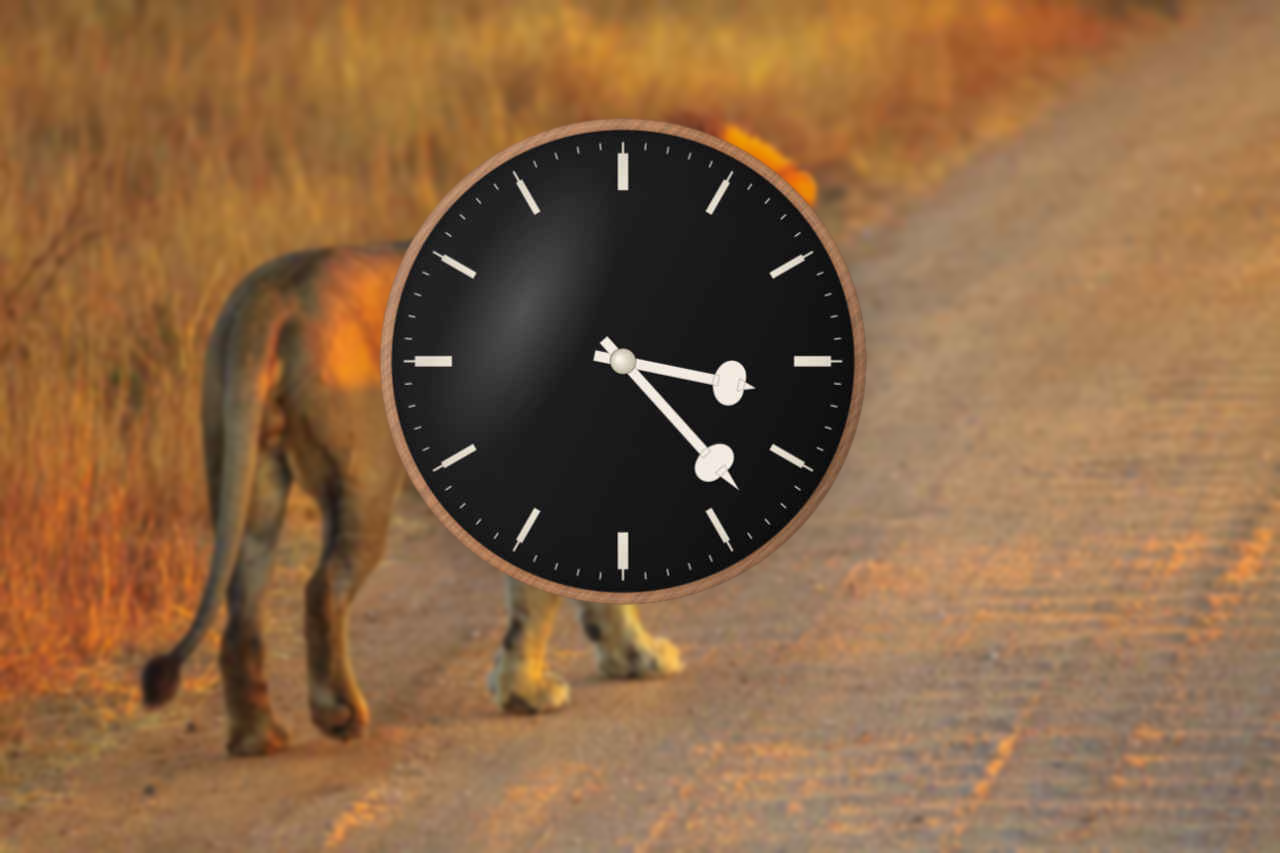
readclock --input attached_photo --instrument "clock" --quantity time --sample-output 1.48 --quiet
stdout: 3.23
